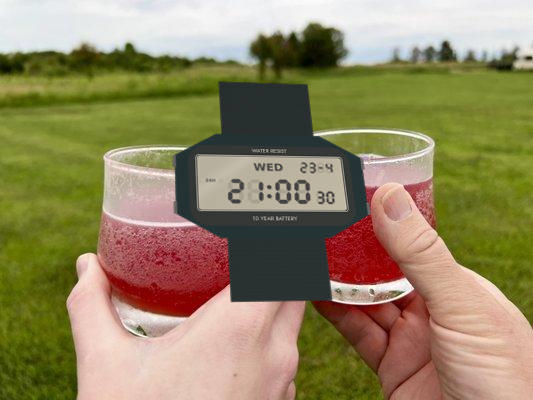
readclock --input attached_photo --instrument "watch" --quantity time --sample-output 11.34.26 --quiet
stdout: 21.00.30
